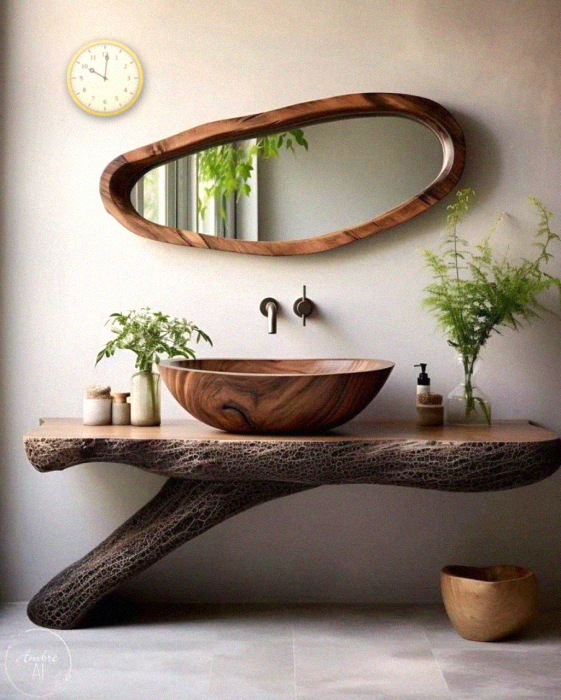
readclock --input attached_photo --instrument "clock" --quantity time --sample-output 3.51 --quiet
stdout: 10.01
